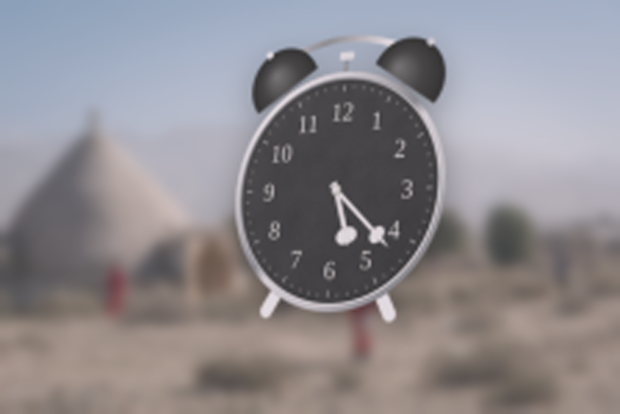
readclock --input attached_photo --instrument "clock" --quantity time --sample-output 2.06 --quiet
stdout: 5.22
